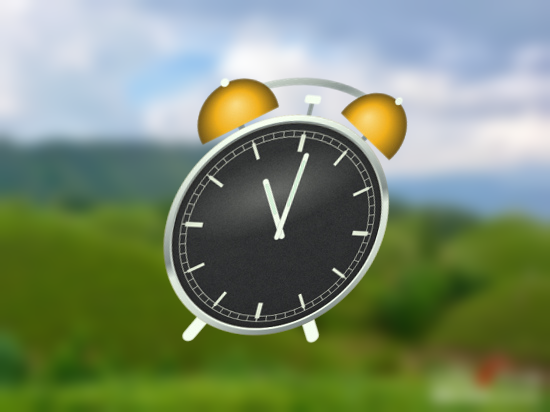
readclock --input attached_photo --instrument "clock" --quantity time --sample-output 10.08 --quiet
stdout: 11.01
